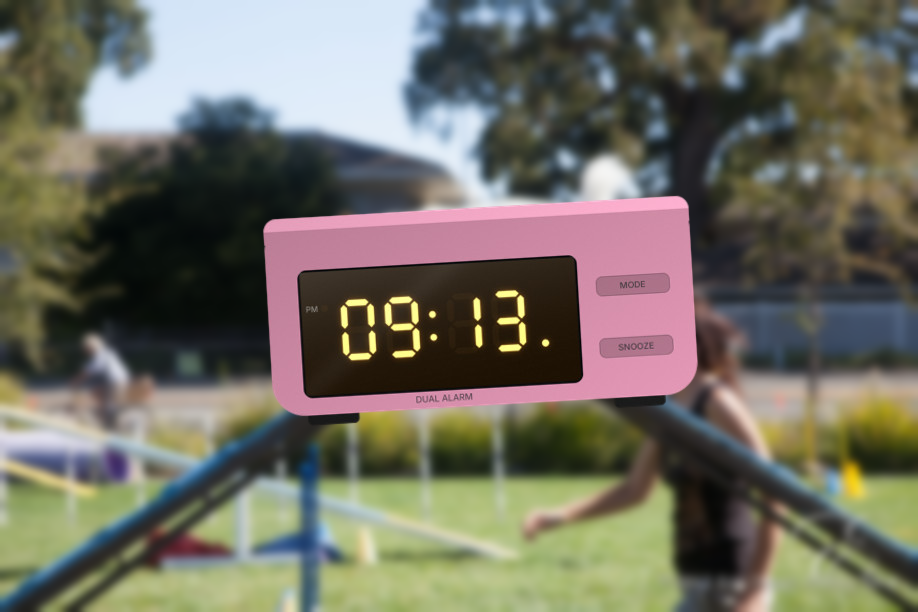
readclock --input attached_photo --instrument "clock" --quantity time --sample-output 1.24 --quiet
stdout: 9.13
